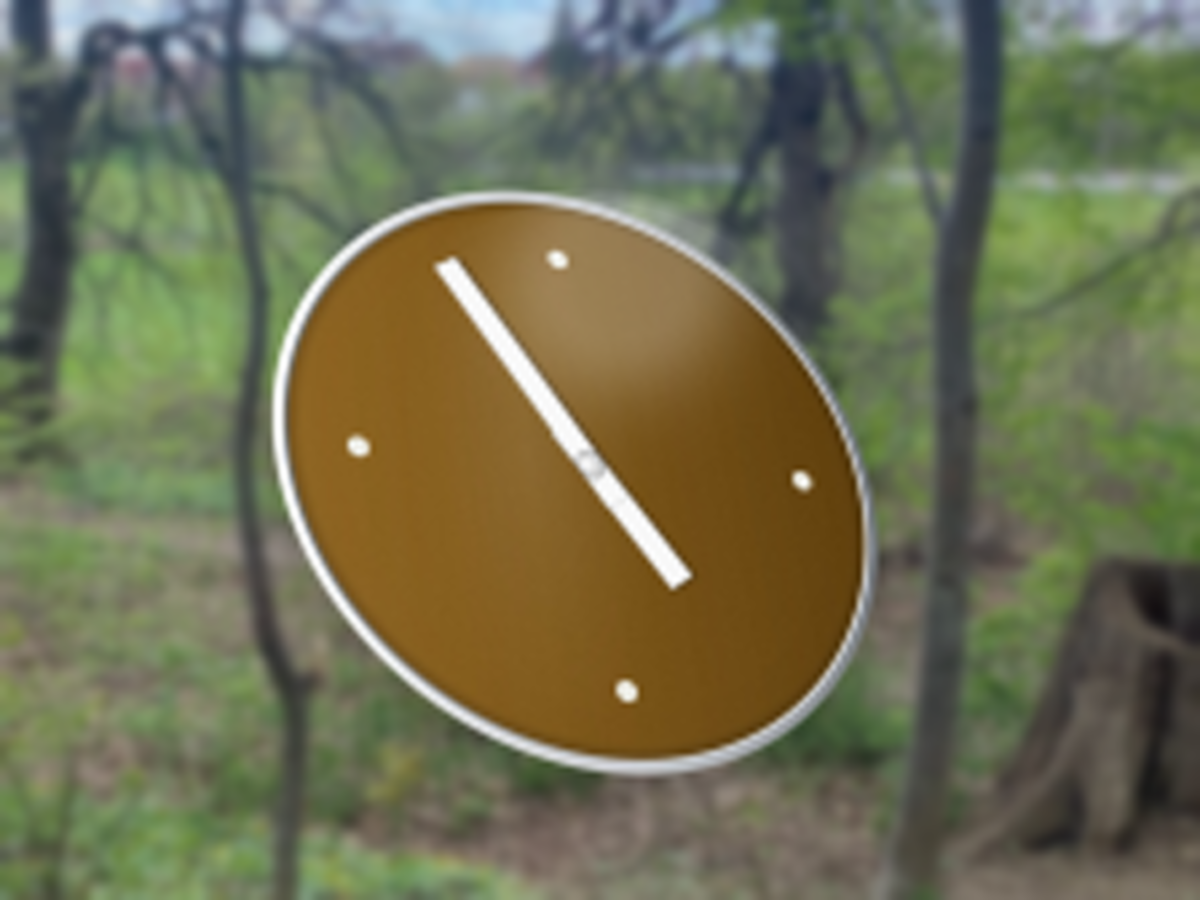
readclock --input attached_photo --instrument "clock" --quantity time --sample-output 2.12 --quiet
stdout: 4.55
